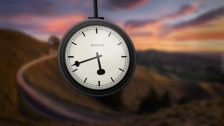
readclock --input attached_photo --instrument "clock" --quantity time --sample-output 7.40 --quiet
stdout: 5.42
